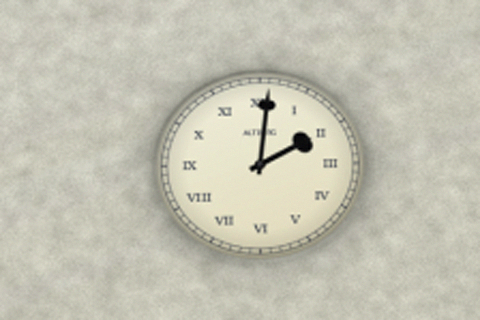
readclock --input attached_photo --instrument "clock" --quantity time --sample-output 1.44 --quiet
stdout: 2.01
